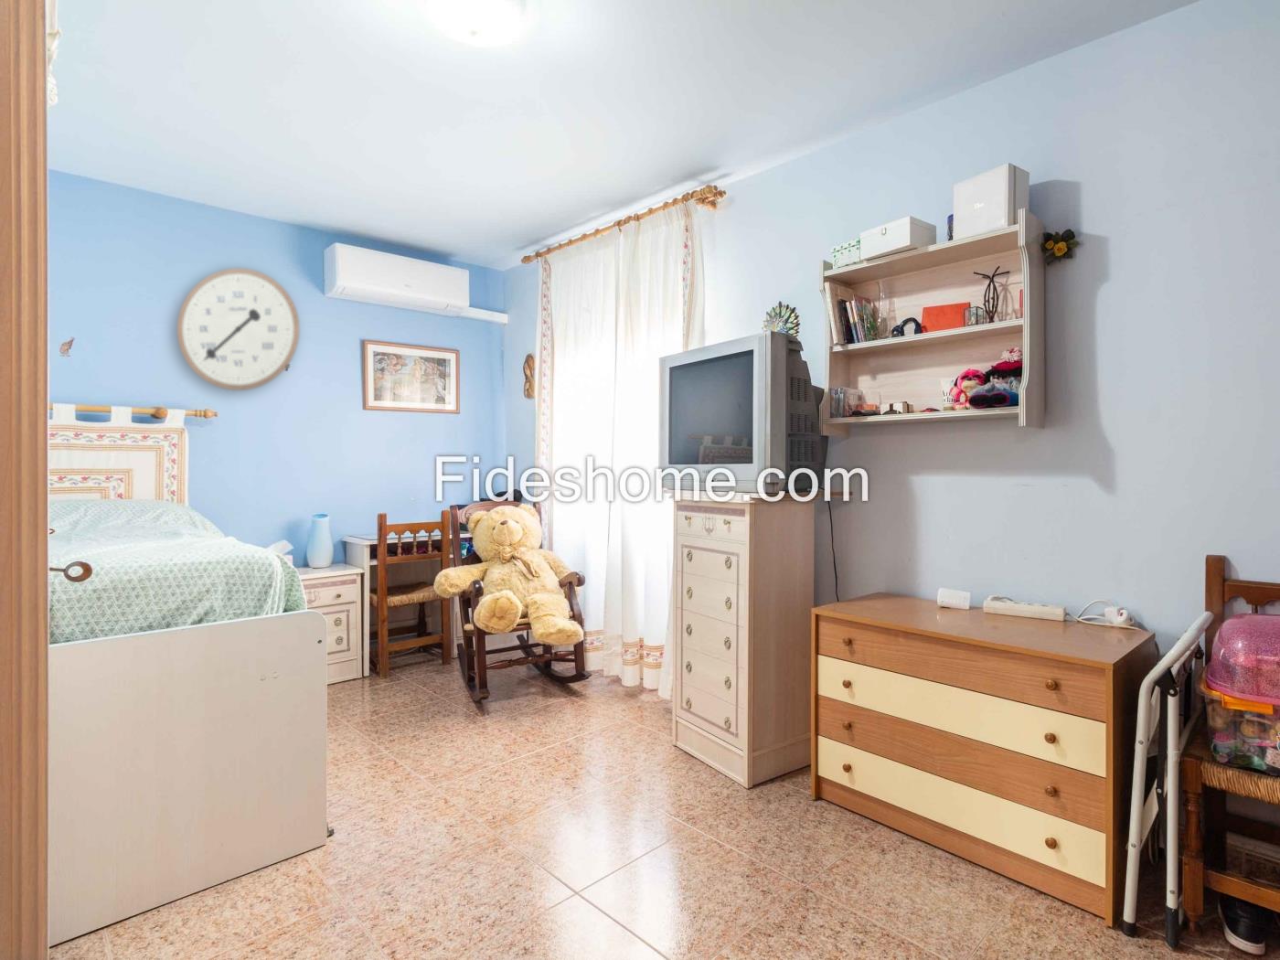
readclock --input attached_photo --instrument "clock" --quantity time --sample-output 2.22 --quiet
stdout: 1.38
